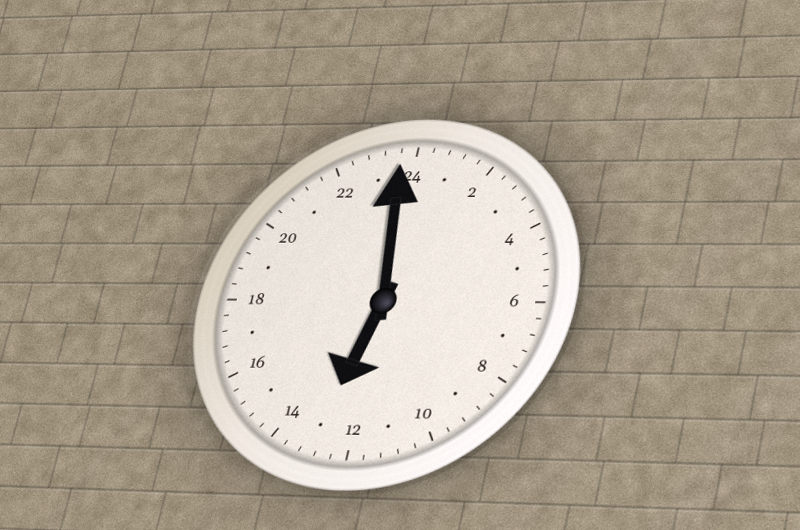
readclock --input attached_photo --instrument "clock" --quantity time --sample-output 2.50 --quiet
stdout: 12.59
